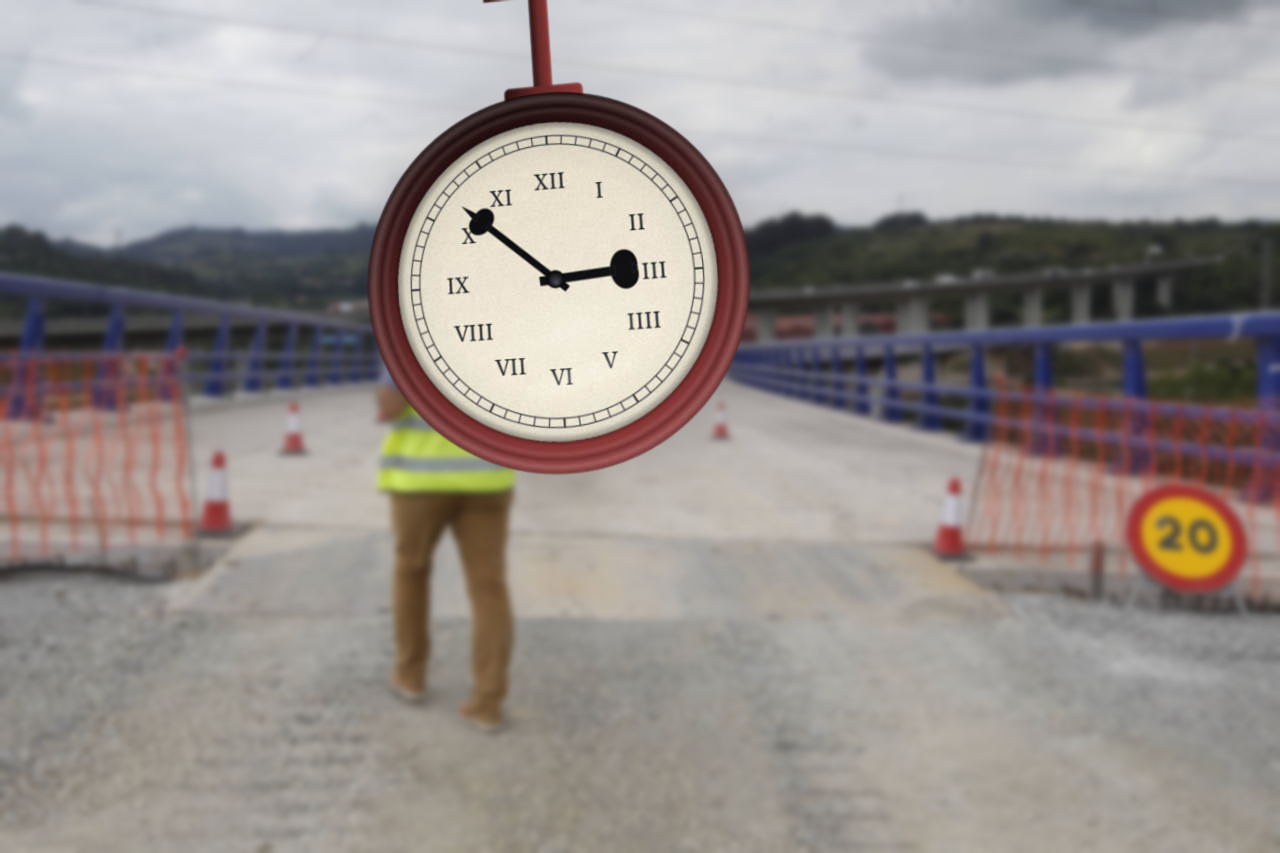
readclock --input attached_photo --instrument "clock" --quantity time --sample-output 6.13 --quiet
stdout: 2.52
